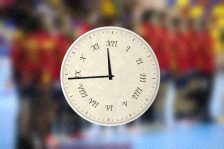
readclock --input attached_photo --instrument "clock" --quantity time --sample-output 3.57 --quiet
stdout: 11.44
